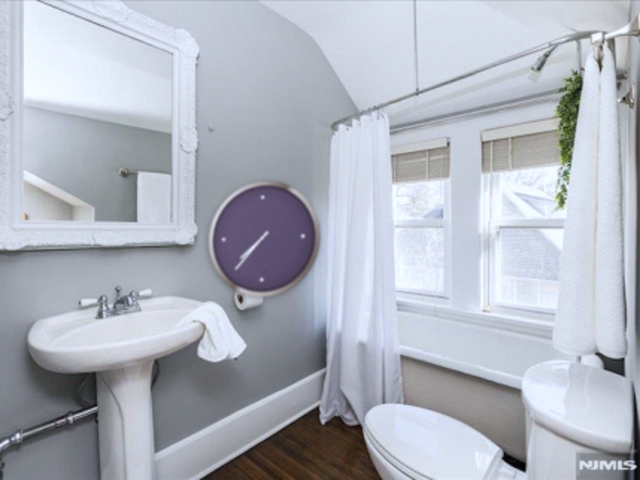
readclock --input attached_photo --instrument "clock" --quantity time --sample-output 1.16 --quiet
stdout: 7.37
